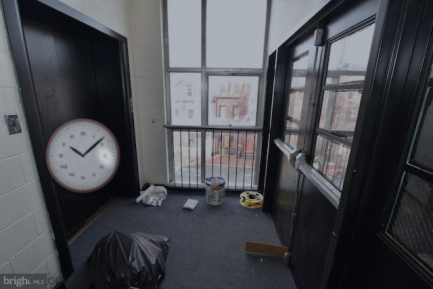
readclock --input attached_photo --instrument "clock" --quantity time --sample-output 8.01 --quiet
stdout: 10.08
